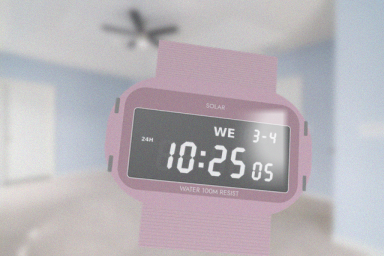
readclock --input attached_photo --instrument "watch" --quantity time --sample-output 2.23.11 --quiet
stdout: 10.25.05
